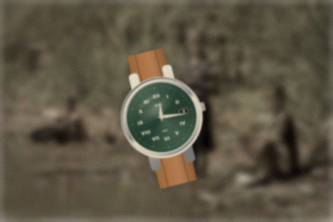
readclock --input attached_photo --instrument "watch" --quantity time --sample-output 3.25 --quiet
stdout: 12.16
